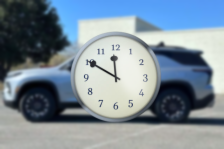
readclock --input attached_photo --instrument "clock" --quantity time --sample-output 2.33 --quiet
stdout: 11.50
